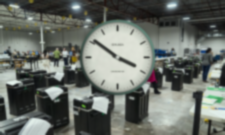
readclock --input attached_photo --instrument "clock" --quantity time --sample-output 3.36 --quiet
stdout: 3.51
